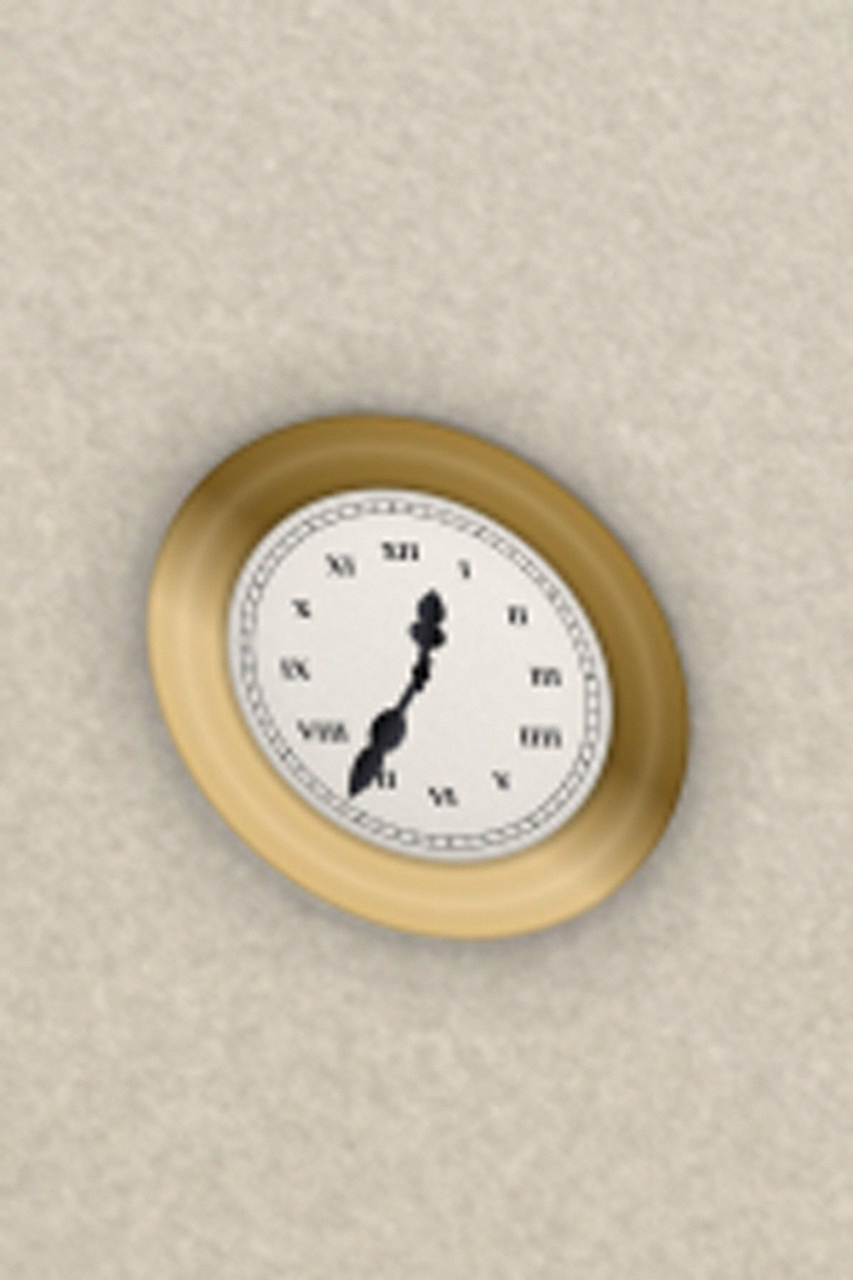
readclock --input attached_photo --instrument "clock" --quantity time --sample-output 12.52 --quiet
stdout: 12.36
